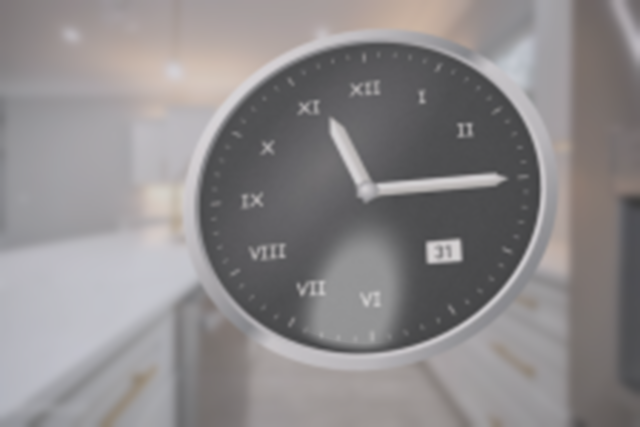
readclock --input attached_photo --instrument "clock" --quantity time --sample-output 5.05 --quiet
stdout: 11.15
